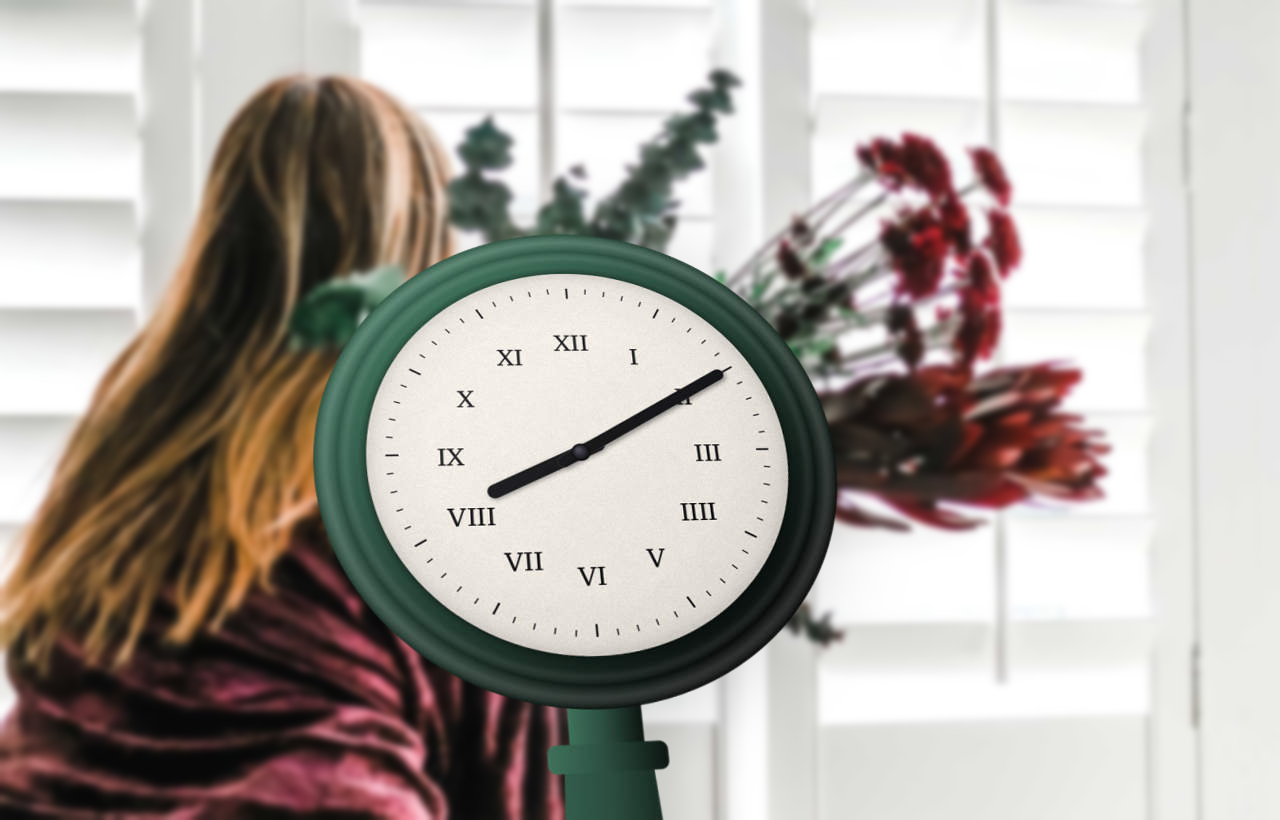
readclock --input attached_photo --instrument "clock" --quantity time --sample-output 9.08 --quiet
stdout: 8.10
